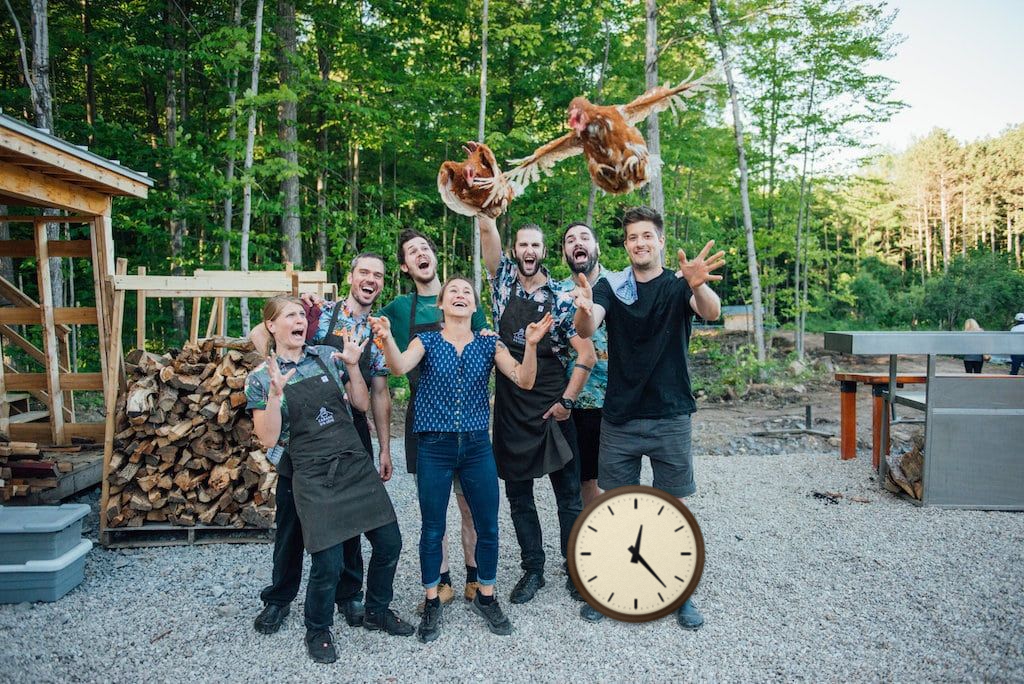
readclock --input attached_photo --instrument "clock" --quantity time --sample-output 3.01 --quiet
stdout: 12.23
